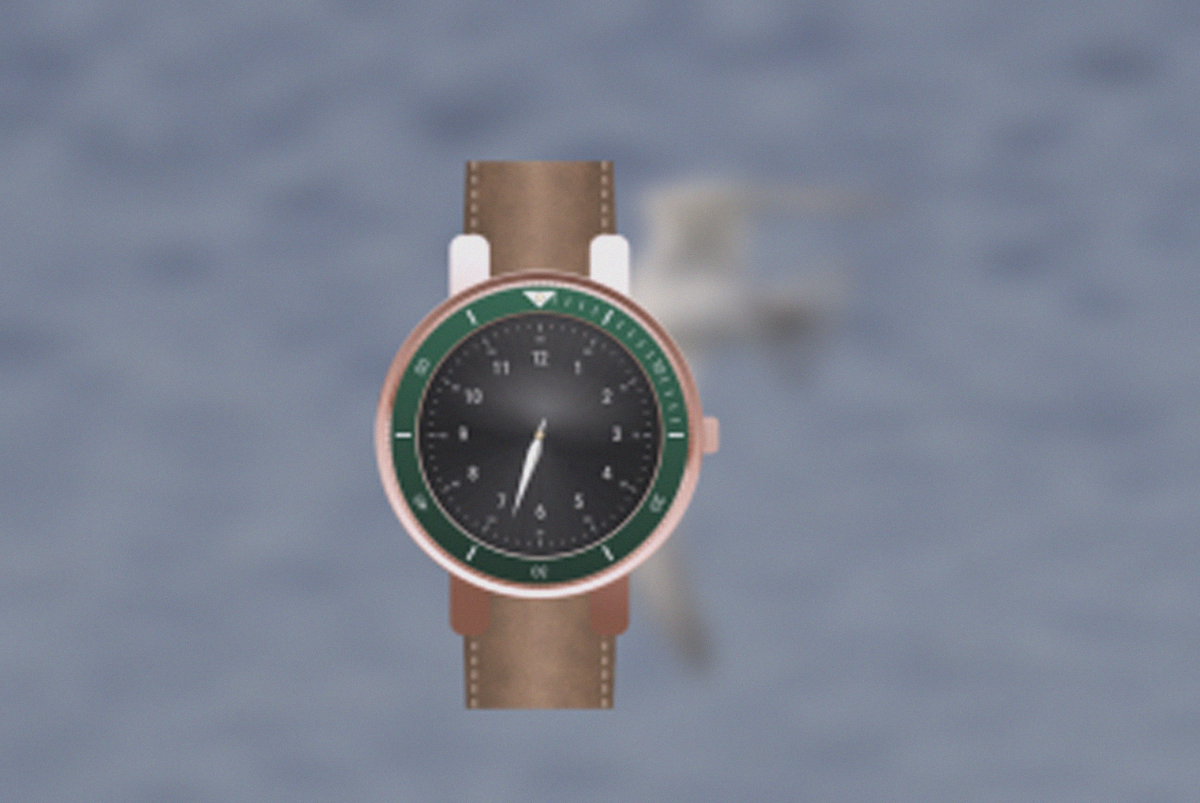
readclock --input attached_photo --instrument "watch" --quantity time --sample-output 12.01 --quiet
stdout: 6.33
